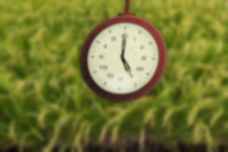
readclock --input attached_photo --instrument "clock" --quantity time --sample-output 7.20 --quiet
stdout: 5.00
